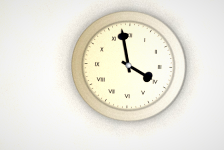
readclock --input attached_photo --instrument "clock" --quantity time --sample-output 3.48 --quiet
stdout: 3.58
